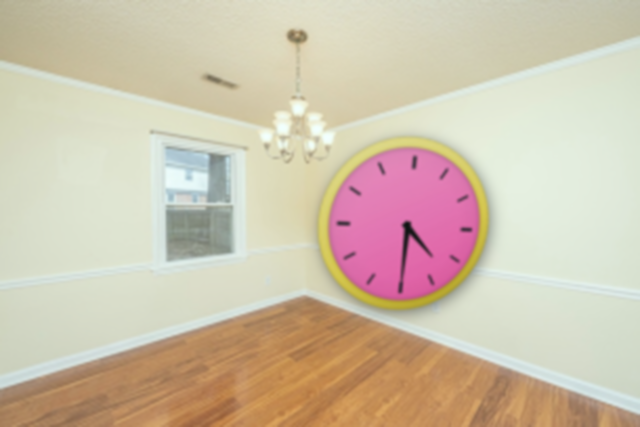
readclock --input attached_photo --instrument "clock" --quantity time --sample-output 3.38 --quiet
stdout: 4.30
